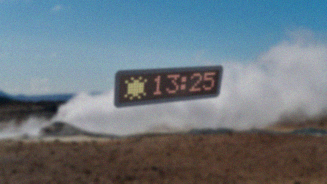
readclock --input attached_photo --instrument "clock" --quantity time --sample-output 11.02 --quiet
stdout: 13.25
